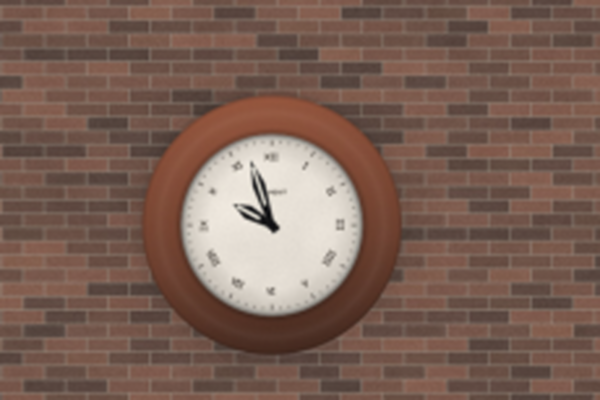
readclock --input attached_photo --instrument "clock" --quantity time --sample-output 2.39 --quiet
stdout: 9.57
